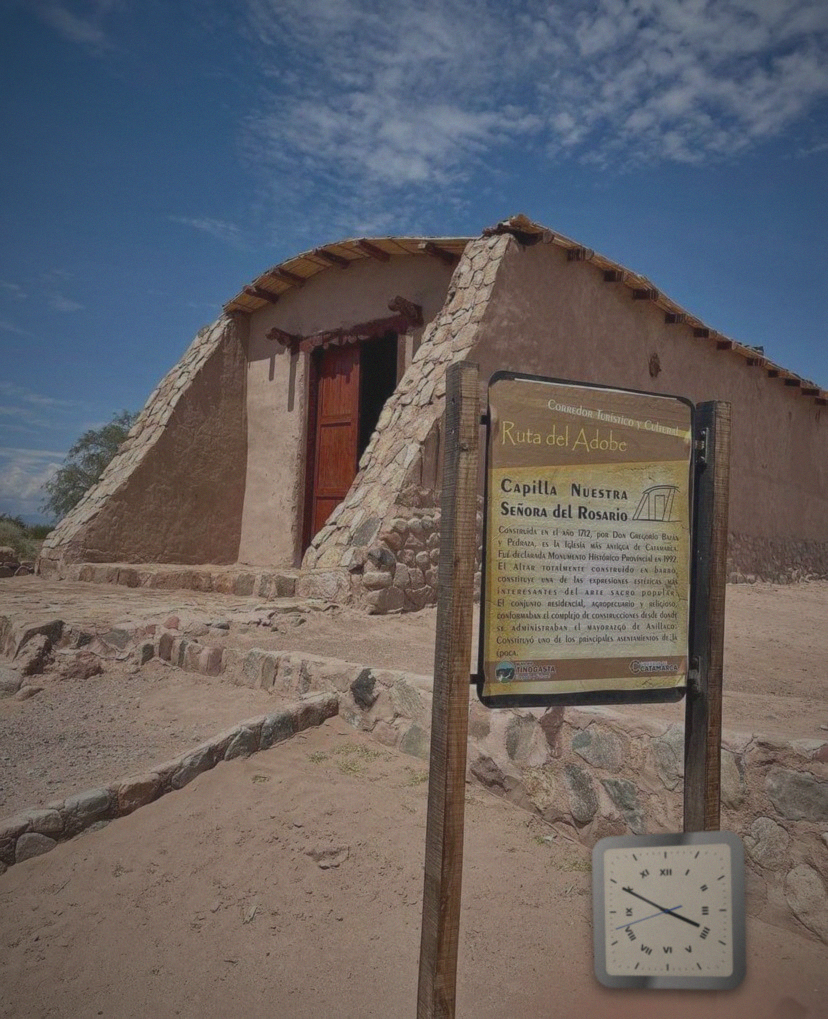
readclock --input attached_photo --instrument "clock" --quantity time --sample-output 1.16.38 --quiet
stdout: 3.49.42
